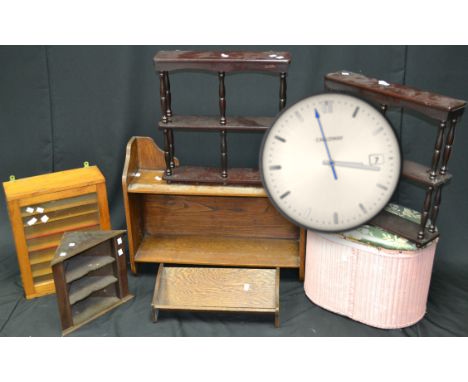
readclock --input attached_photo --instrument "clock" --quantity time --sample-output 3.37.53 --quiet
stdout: 3.16.58
